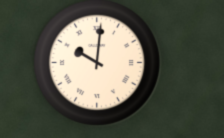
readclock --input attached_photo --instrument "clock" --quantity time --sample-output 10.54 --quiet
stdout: 10.01
